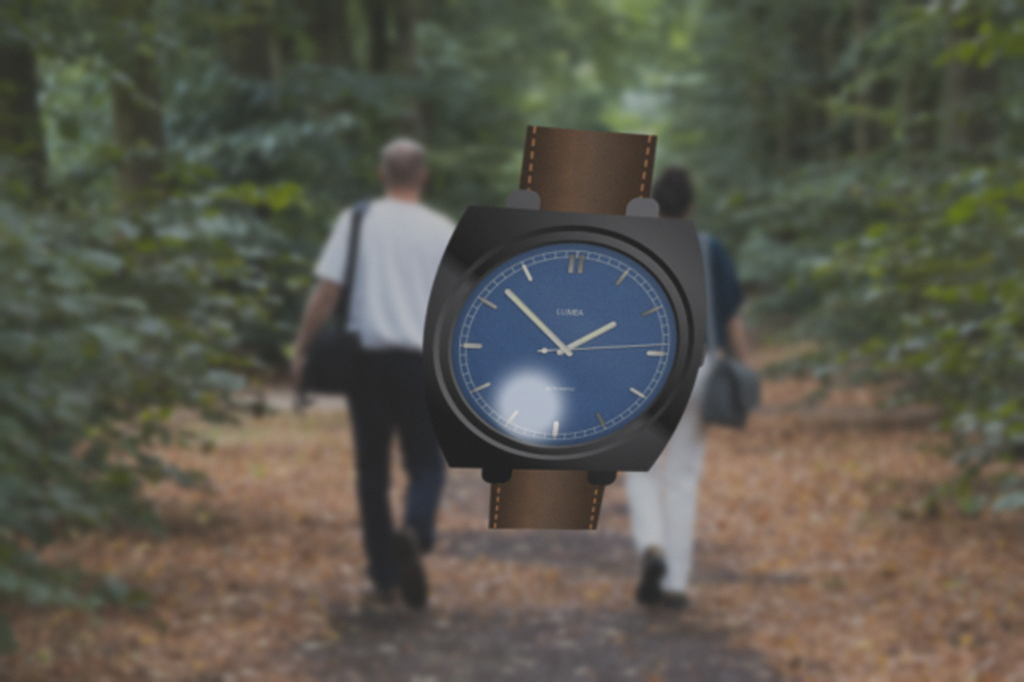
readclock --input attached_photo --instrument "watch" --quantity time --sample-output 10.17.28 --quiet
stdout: 1.52.14
